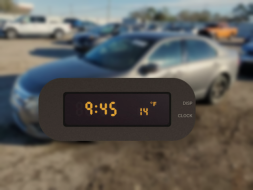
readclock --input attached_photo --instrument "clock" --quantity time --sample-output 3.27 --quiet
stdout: 9.45
